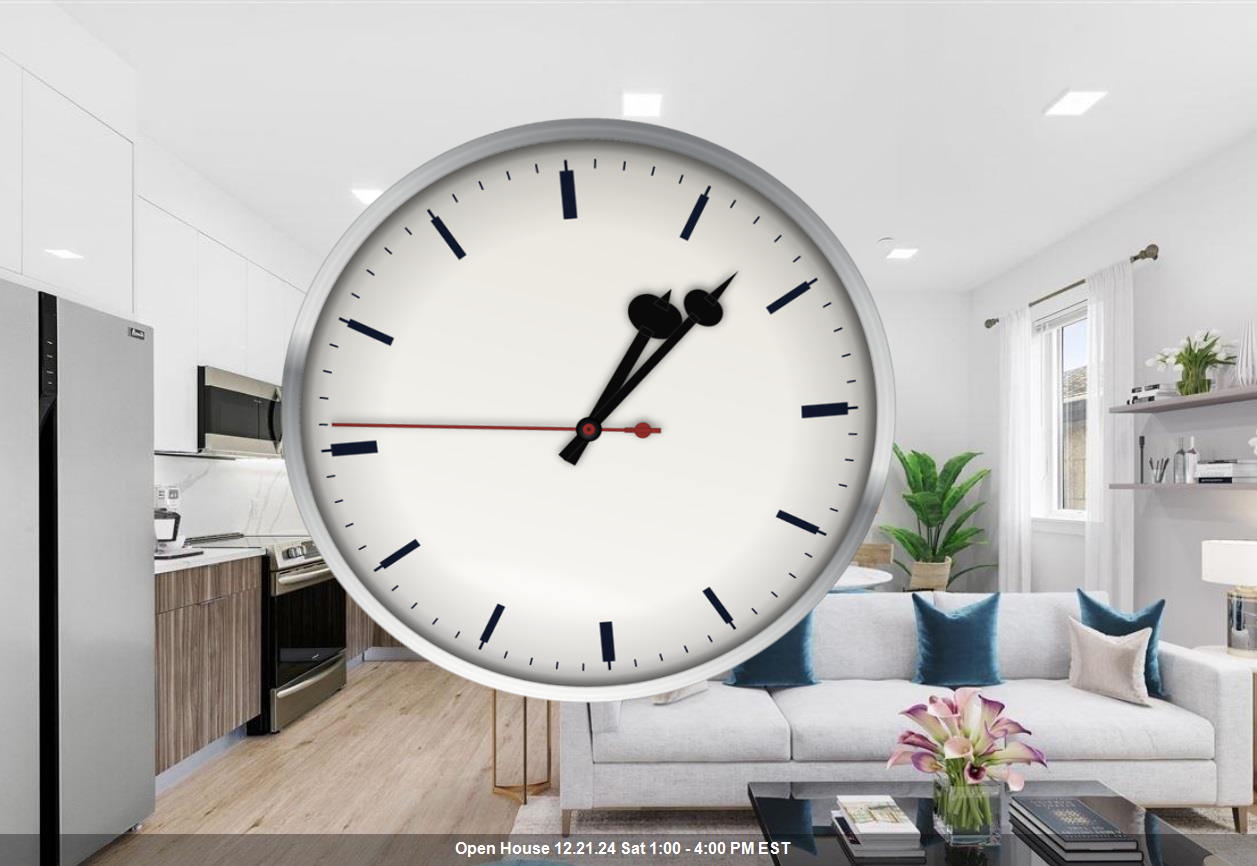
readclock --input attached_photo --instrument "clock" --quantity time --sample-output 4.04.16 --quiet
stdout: 1.07.46
